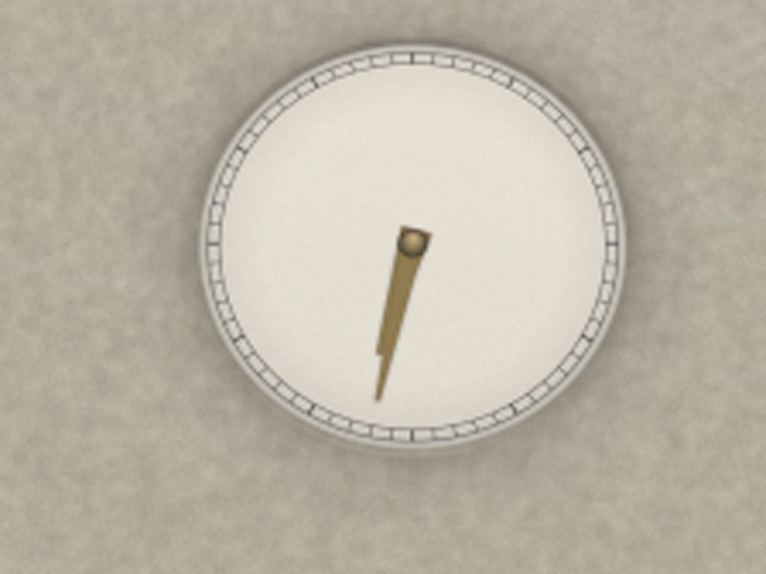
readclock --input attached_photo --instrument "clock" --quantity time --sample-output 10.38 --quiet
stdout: 6.32
